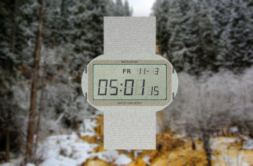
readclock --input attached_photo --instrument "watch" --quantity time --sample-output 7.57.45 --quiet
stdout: 5.01.15
